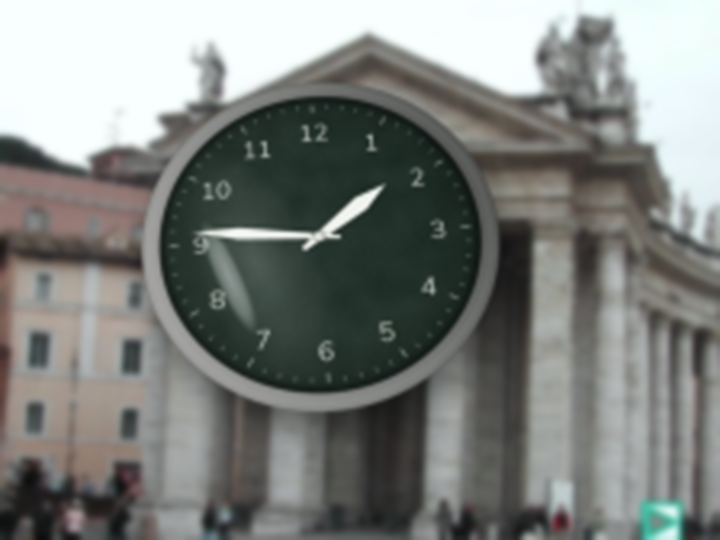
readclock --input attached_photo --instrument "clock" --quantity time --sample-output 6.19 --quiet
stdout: 1.46
